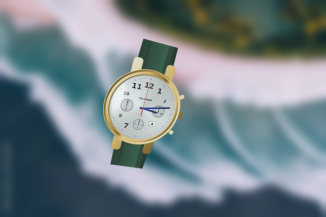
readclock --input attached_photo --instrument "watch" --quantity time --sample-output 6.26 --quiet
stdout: 3.13
